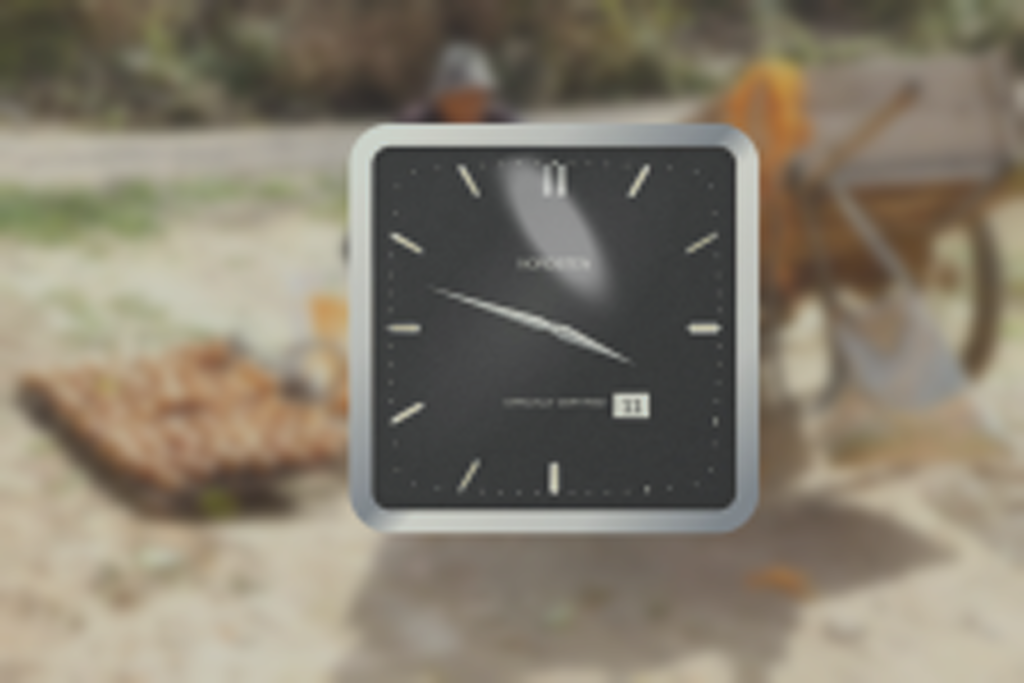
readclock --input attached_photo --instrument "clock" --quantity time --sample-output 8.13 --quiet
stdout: 3.48
